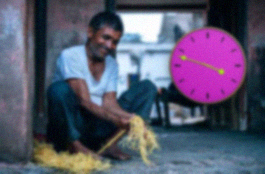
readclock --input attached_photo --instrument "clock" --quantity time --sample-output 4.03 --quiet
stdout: 3.48
